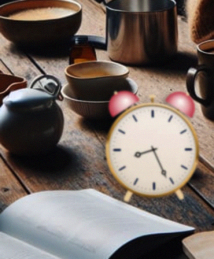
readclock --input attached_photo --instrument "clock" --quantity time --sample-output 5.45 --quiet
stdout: 8.26
